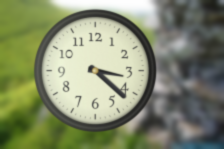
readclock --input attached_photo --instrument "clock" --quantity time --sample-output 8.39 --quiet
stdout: 3.22
